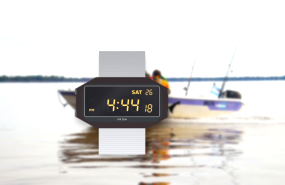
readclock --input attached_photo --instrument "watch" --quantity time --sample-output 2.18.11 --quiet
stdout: 4.44.18
